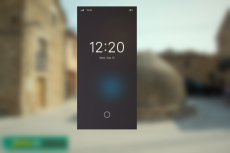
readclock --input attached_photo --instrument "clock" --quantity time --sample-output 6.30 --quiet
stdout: 12.20
